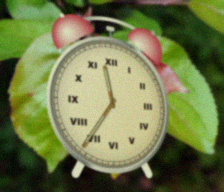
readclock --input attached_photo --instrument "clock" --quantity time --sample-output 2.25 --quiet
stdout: 11.36
